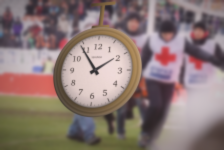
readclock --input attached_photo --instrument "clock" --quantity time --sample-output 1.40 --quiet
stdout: 1.54
